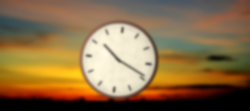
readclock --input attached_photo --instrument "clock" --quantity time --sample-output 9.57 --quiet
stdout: 10.19
